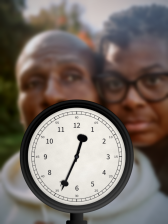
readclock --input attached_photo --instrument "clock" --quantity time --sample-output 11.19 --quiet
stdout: 12.34
